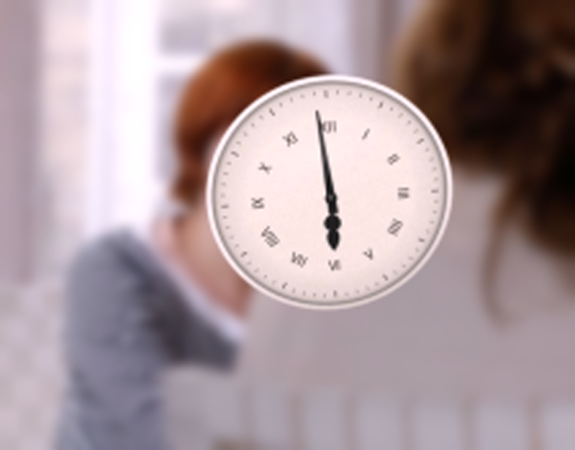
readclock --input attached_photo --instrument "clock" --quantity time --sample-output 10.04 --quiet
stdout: 5.59
